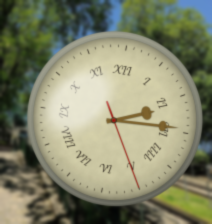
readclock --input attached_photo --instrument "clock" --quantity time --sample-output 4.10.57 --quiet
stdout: 2.14.25
